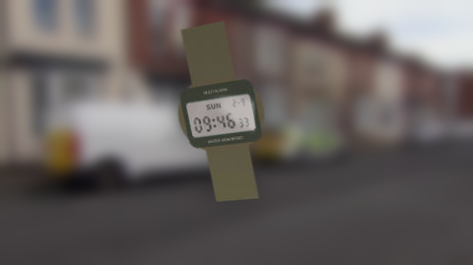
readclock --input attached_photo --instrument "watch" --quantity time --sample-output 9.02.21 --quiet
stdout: 9.46.33
